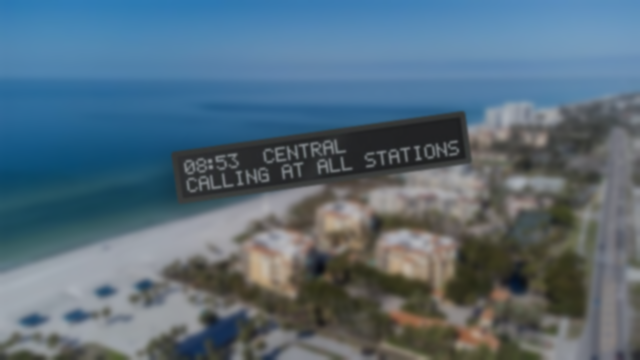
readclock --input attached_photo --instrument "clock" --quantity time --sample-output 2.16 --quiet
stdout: 8.53
